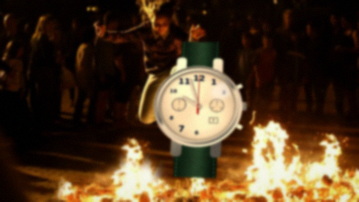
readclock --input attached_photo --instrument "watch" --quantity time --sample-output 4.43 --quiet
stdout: 9.57
